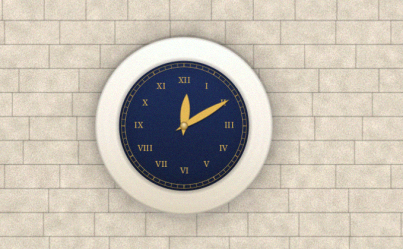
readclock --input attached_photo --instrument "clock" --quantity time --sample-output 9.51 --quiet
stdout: 12.10
